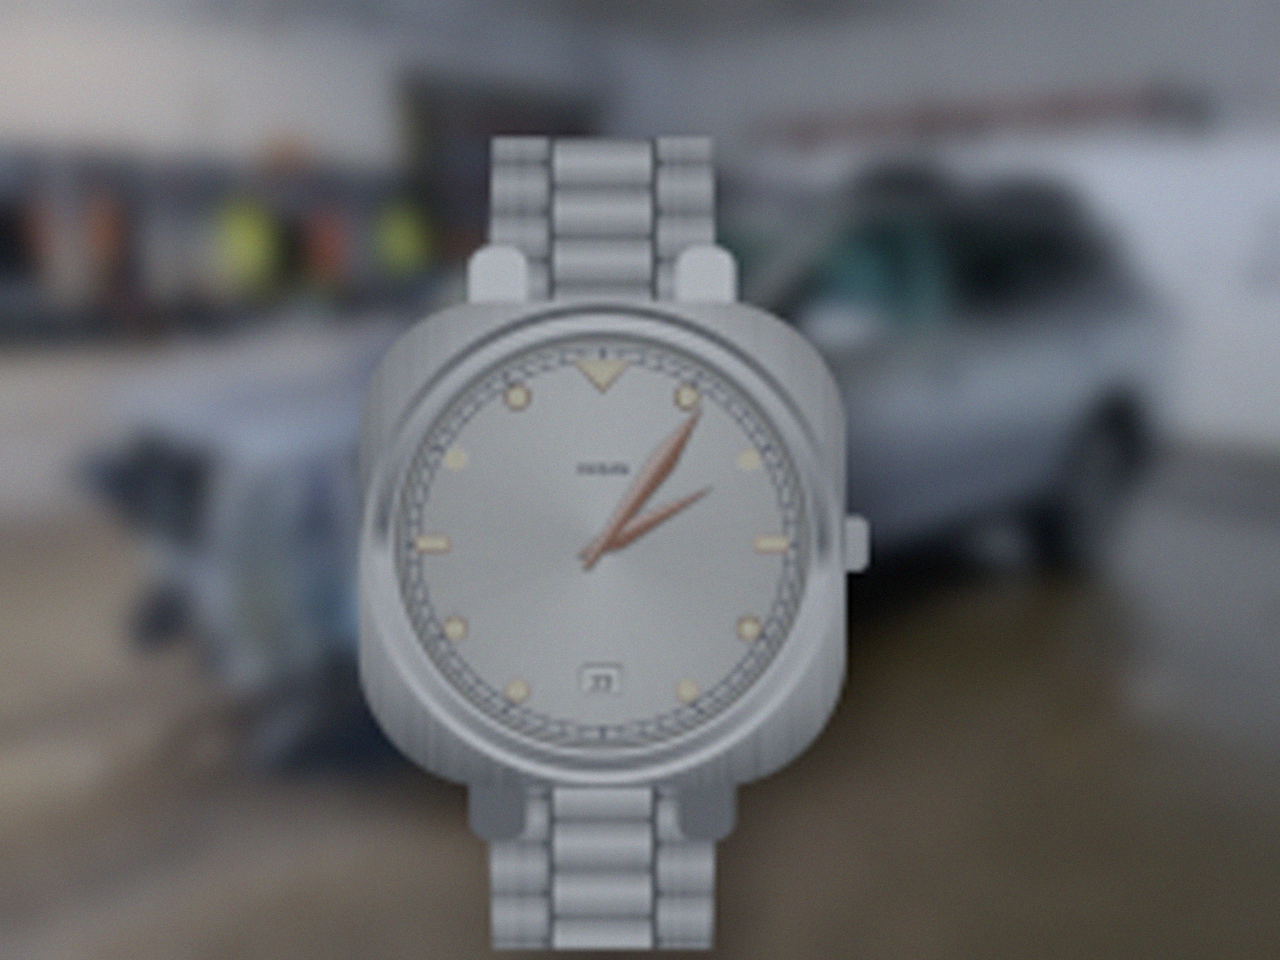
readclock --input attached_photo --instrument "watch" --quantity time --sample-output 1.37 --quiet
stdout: 2.06
